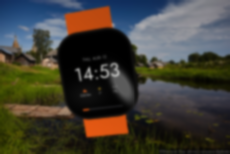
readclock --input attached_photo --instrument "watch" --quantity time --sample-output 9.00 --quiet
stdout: 14.53
